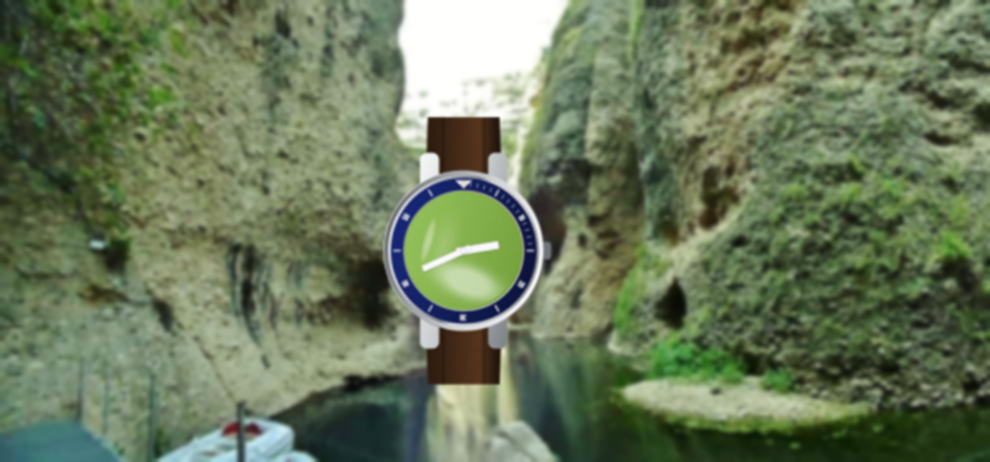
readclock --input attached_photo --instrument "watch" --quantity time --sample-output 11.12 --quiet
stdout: 2.41
